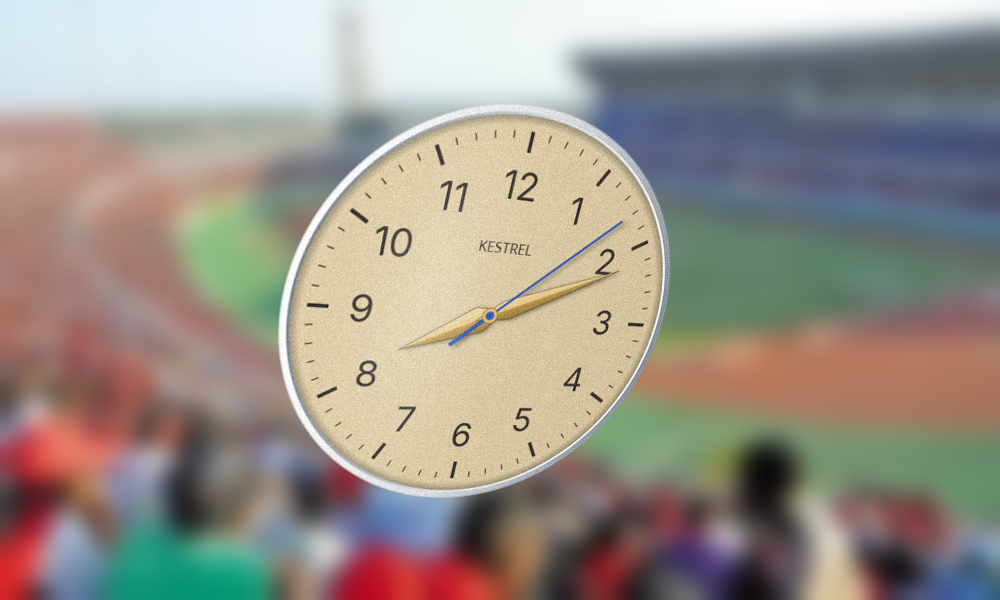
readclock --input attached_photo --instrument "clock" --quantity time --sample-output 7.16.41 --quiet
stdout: 8.11.08
